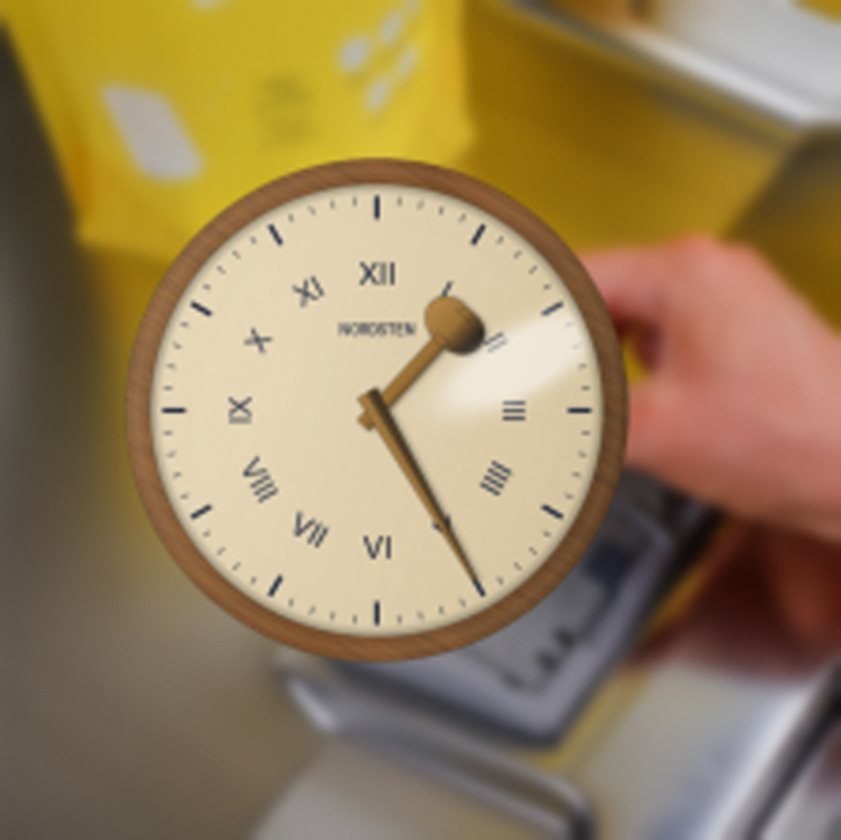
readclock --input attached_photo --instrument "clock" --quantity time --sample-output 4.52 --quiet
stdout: 1.25
